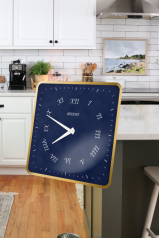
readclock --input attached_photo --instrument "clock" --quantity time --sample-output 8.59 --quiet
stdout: 7.49
